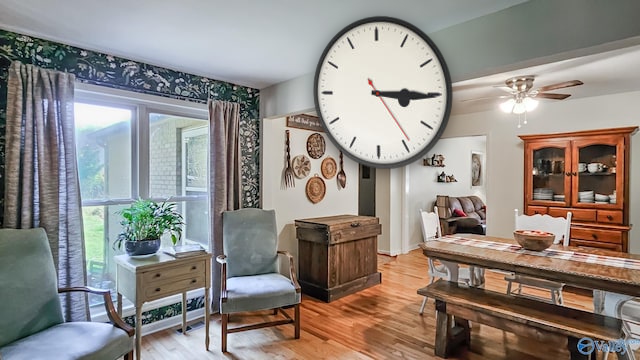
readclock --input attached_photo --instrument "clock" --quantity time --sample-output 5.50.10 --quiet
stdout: 3.15.24
